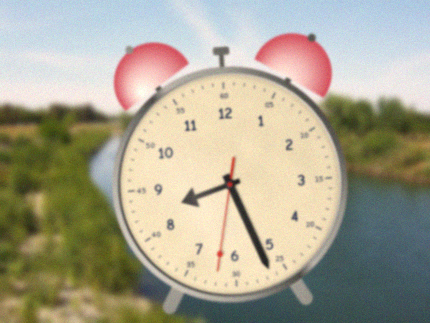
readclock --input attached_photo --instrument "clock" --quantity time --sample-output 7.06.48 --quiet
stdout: 8.26.32
